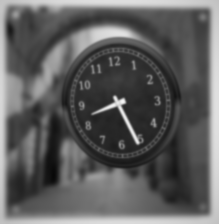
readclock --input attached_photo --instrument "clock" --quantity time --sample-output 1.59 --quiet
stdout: 8.26
